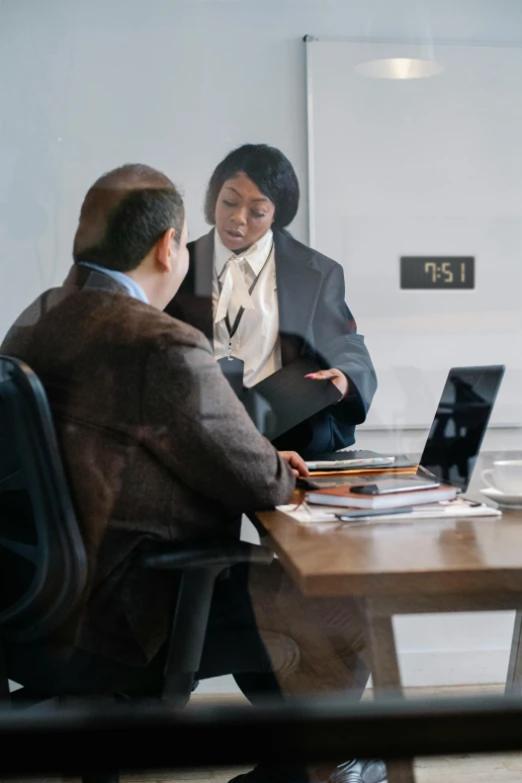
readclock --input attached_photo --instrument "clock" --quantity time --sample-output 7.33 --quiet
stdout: 7.51
